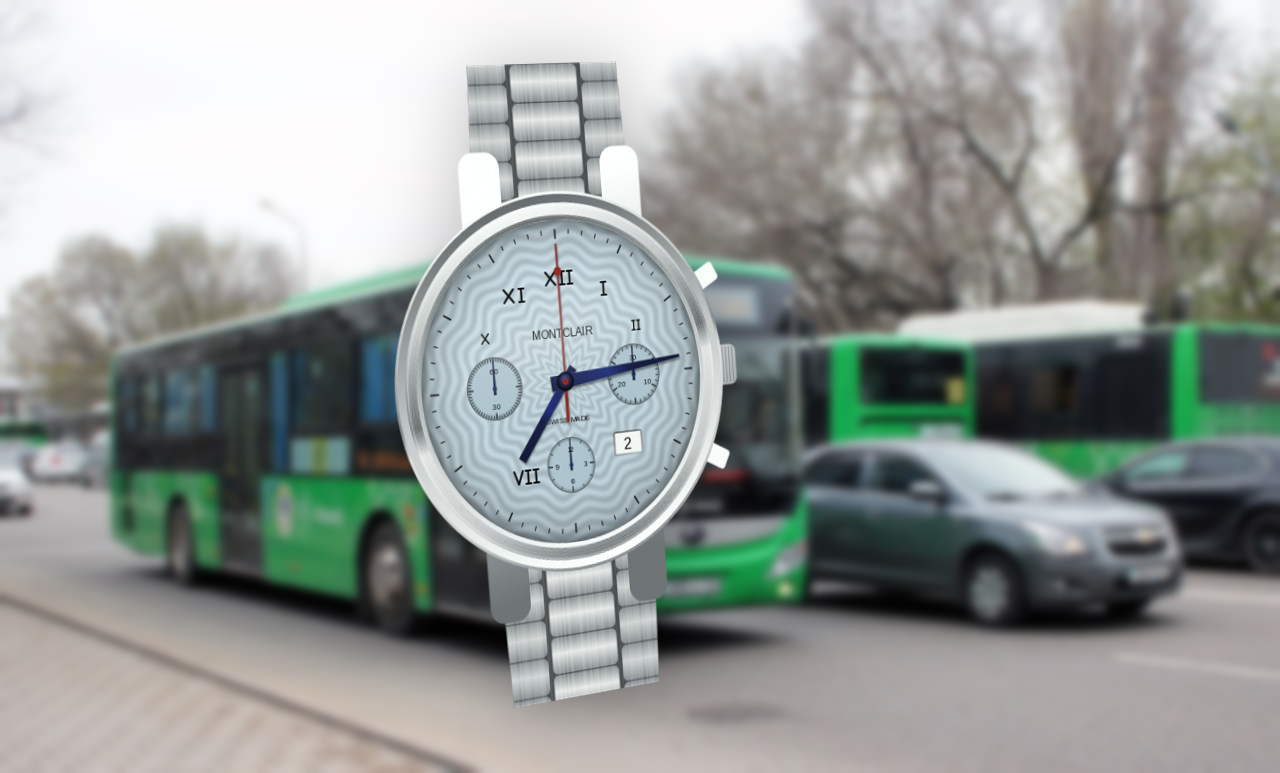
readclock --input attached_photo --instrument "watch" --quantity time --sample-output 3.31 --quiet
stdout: 7.14
